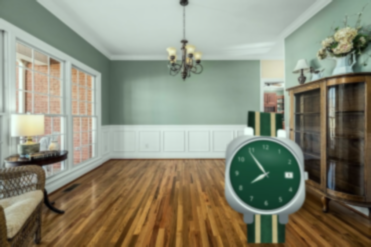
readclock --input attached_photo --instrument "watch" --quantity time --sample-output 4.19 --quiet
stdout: 7.54
